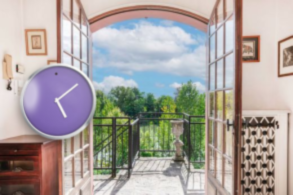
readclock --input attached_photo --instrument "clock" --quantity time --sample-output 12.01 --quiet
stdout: 5.09
